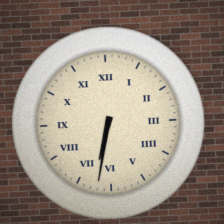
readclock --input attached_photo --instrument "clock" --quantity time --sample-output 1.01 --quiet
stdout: 6.32
